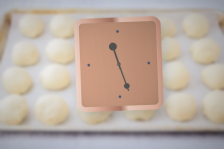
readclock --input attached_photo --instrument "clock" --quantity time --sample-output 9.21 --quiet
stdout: 11.27
